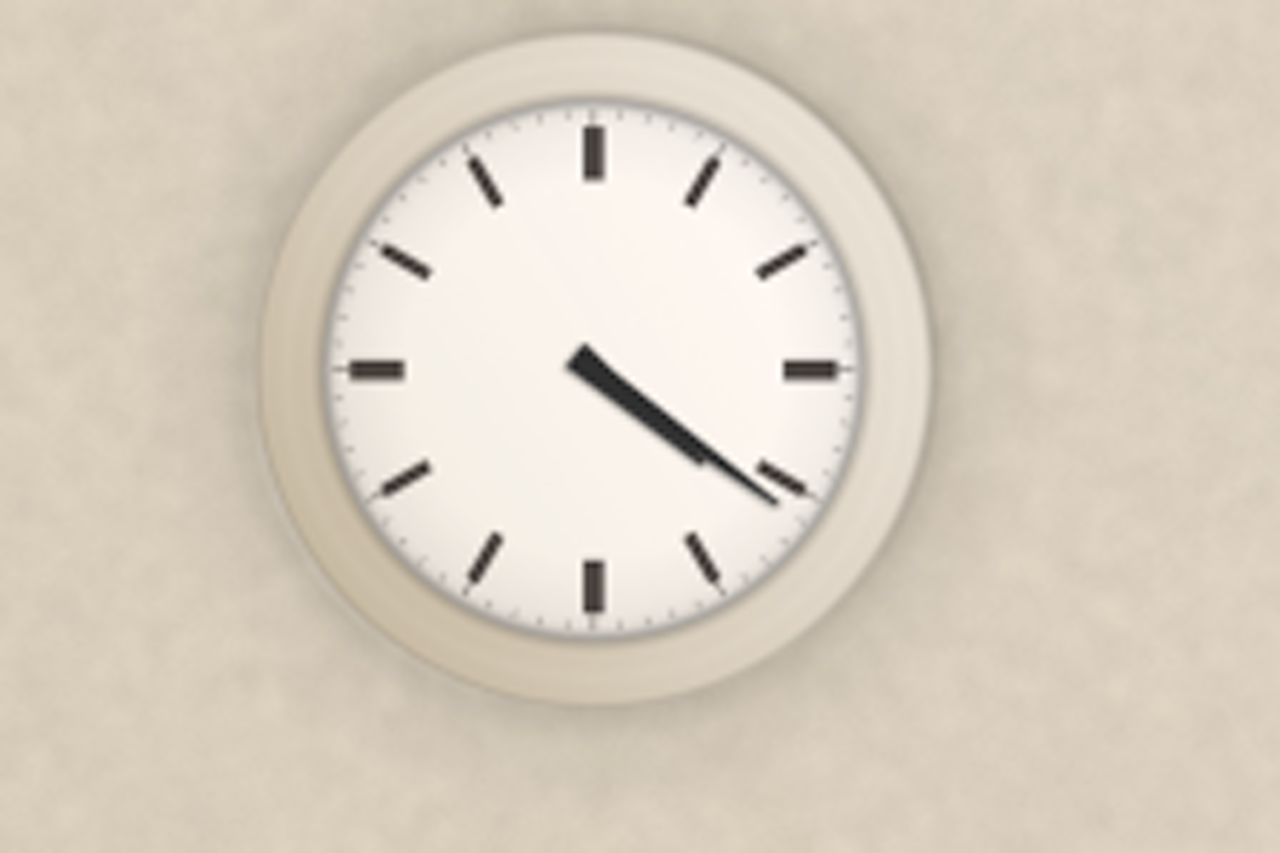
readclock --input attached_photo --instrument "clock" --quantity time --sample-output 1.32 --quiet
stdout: 4.21
